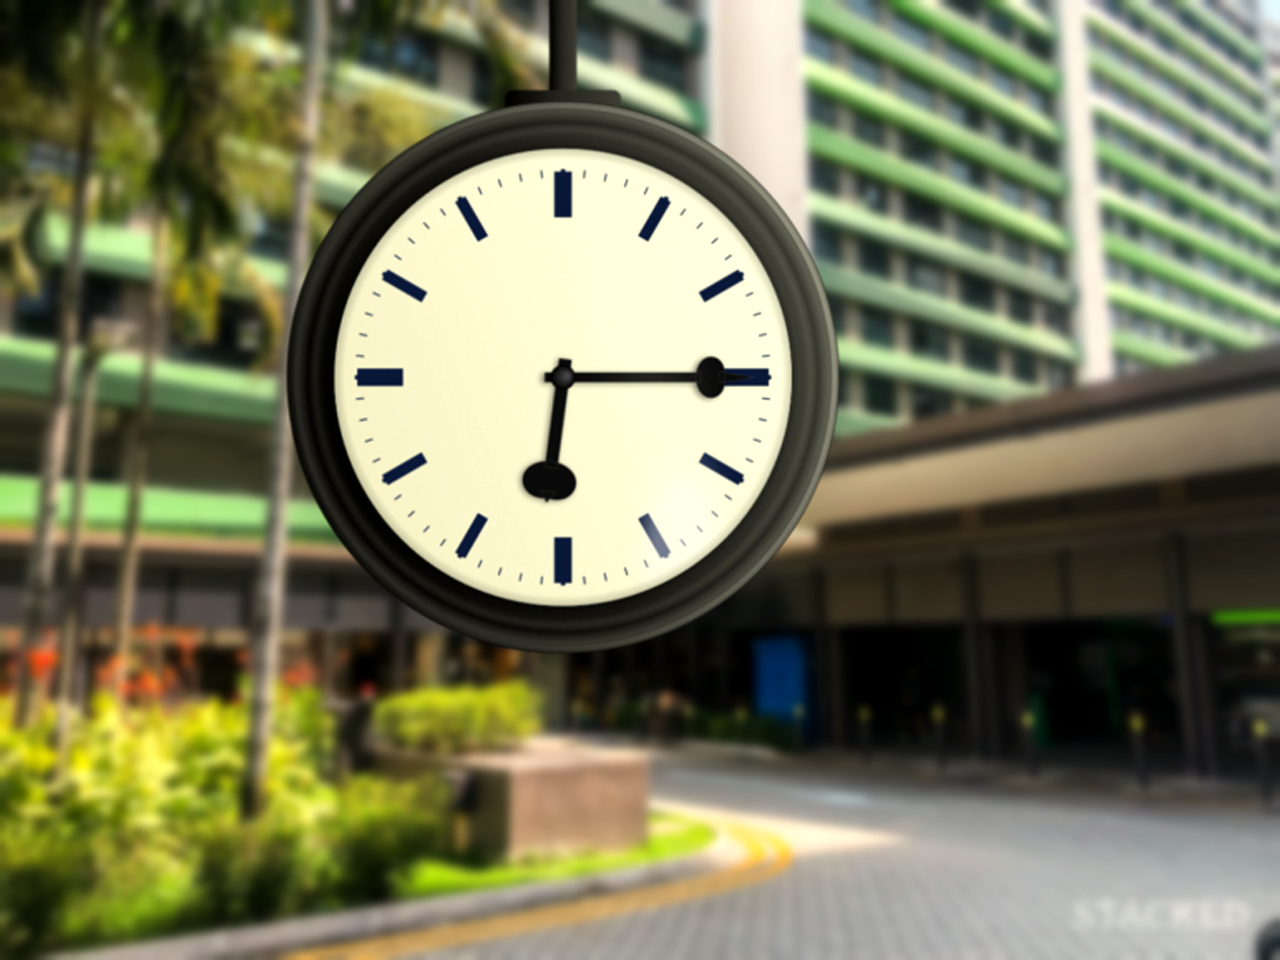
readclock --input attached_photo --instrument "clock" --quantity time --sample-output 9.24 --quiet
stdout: 6.15
